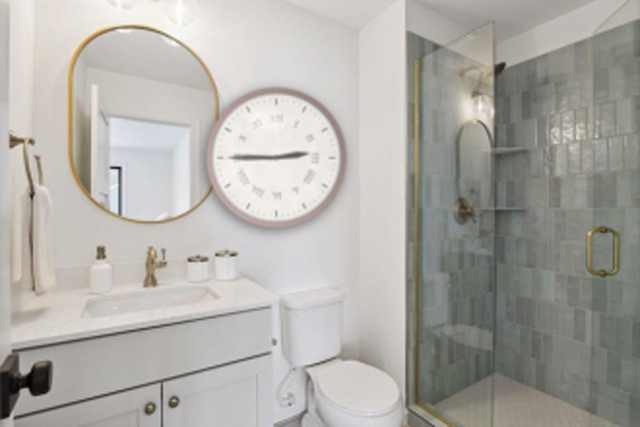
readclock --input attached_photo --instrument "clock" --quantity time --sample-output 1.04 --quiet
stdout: 2.45
